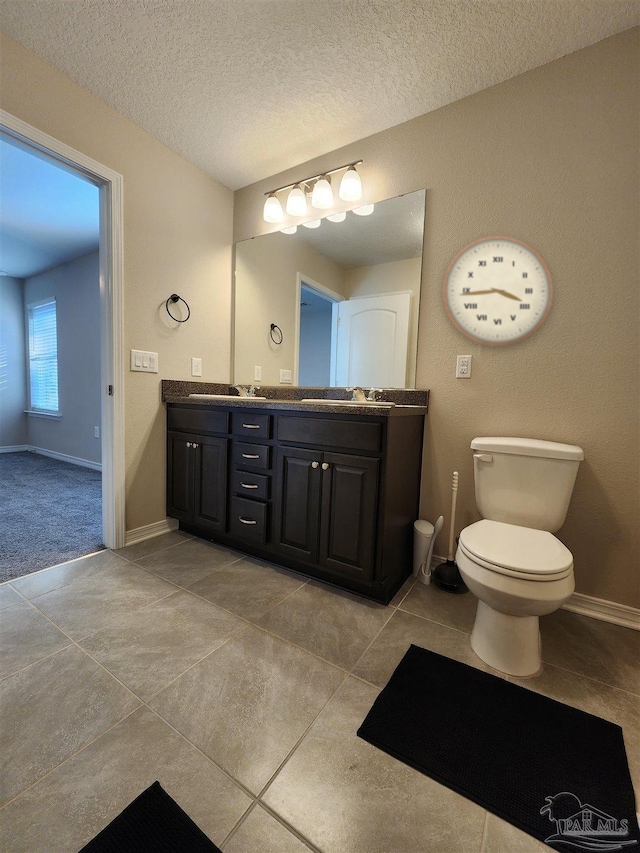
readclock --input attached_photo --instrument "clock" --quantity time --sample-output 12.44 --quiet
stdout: 3.44
